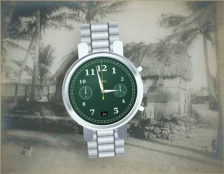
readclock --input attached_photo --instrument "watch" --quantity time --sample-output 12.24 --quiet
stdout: 2.58
